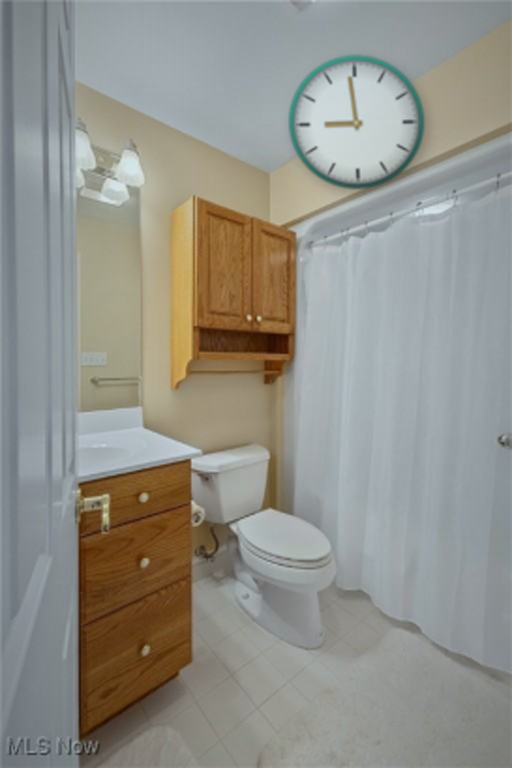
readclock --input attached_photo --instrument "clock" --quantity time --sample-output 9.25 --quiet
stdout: 8.59
